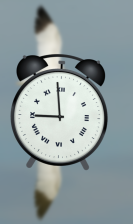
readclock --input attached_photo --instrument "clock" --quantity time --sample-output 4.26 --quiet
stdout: 8.59
